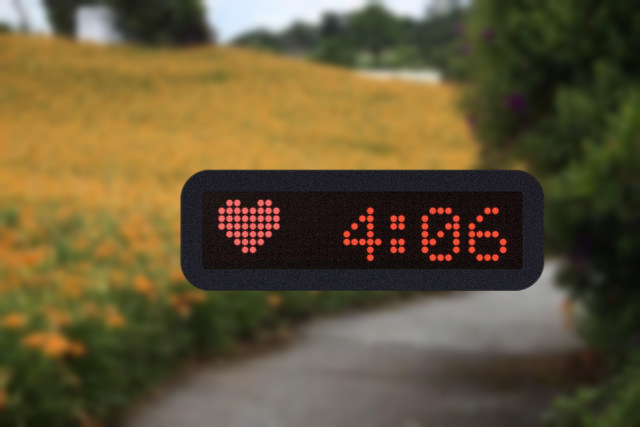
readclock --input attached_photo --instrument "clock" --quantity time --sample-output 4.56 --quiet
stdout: 4.06
